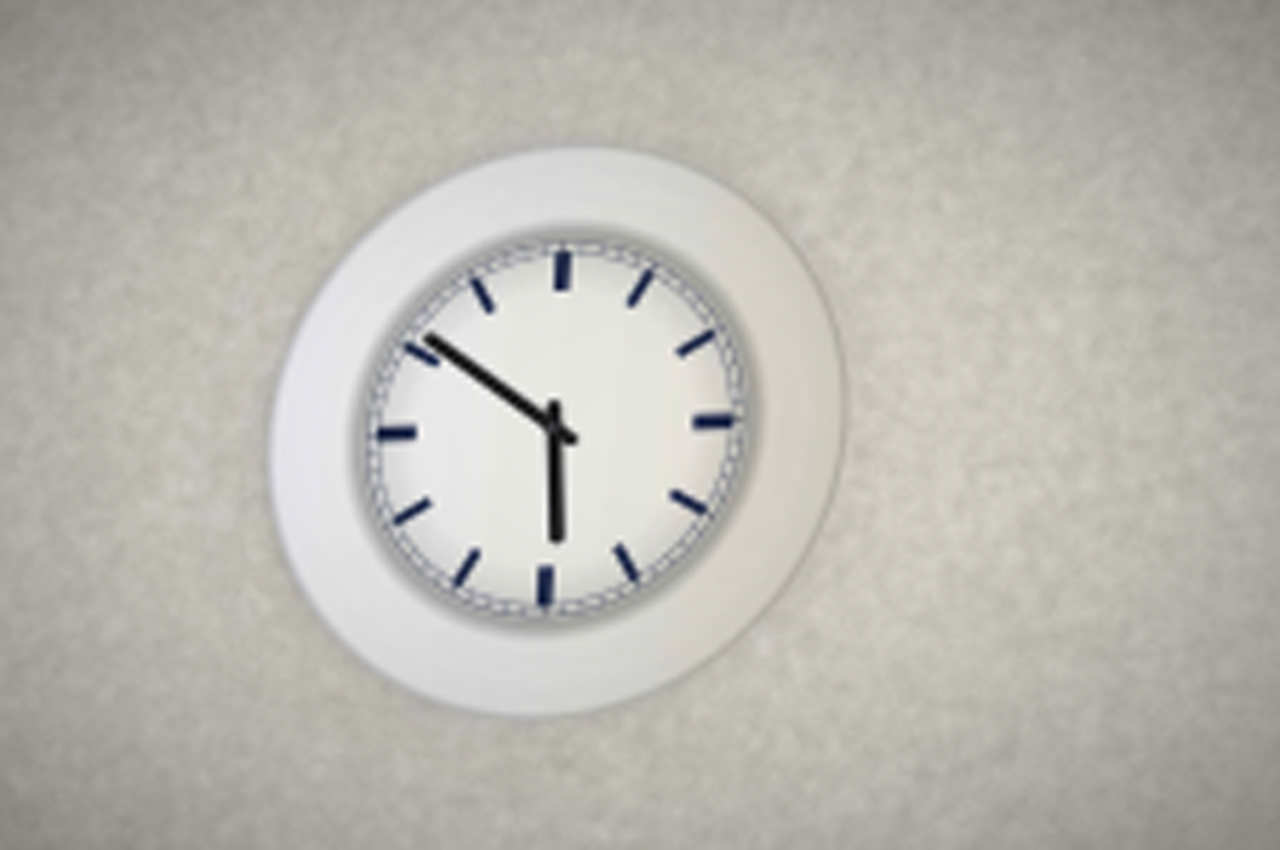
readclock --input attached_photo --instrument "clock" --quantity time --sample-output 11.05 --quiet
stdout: 5.51
